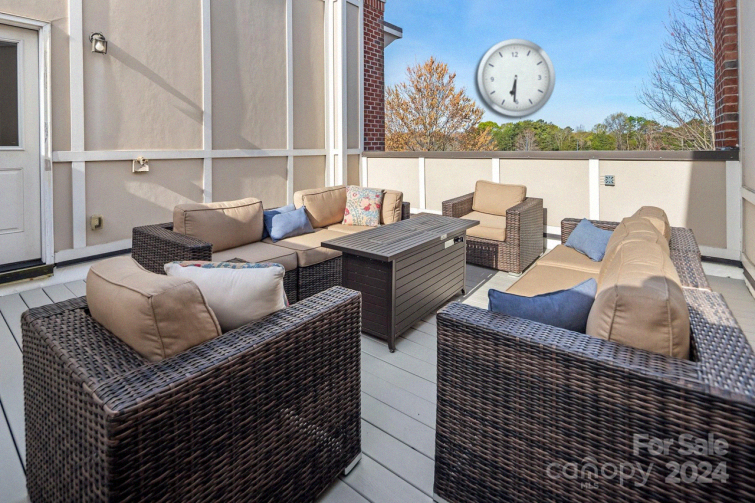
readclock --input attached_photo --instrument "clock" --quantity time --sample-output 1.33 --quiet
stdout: 6.31
